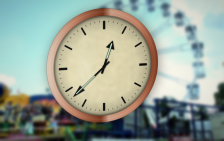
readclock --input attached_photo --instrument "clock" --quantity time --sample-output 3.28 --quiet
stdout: 12.38
